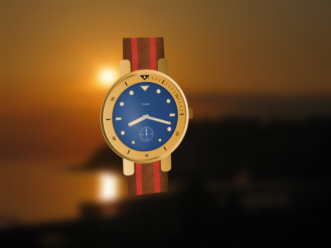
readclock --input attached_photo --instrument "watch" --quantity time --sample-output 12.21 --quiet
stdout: 8.18
